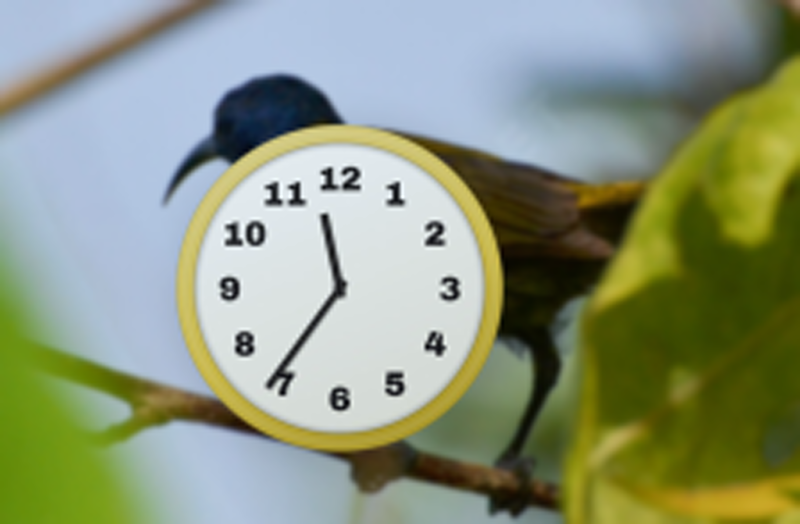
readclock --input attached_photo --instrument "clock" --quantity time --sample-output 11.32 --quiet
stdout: 11.36
